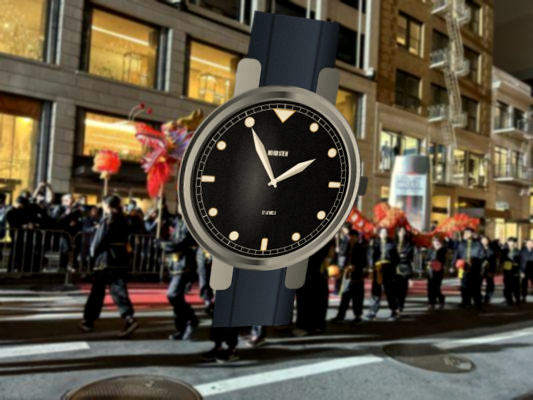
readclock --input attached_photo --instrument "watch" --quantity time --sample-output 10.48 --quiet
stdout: 1.55
